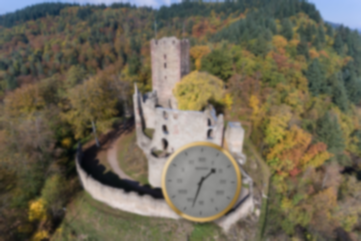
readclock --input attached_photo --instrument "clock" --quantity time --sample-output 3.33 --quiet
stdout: 1.33
